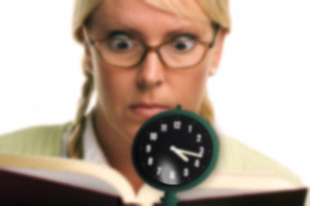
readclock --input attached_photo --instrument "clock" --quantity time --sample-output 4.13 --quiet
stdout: 4.17
